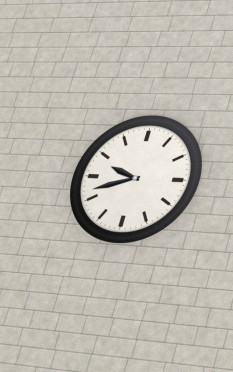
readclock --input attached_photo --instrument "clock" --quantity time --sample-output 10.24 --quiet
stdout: 9.42
